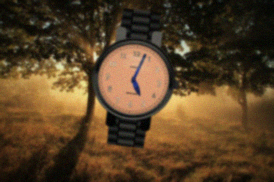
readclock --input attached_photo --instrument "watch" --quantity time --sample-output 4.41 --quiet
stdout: 5.03
